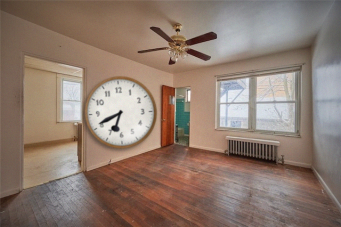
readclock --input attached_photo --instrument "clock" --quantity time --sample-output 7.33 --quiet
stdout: 6.41
